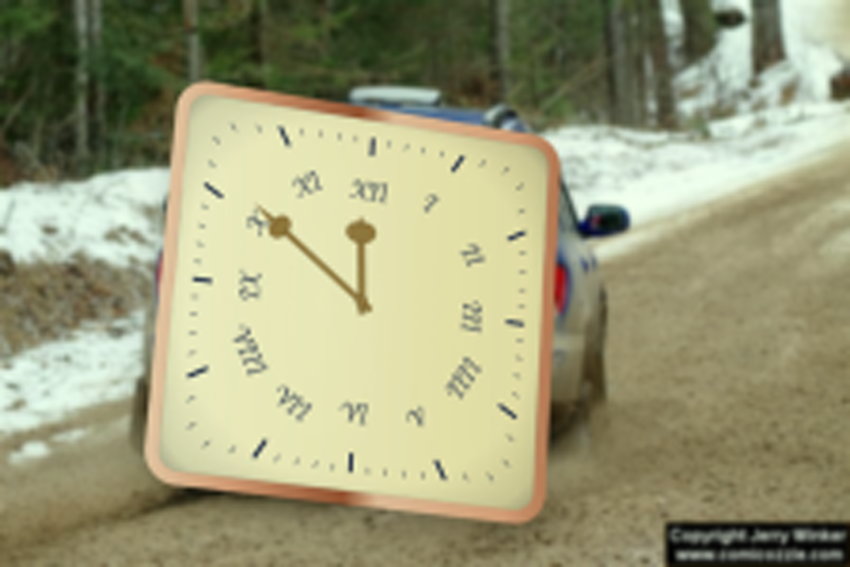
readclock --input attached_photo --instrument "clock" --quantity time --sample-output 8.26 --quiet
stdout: 11.51
